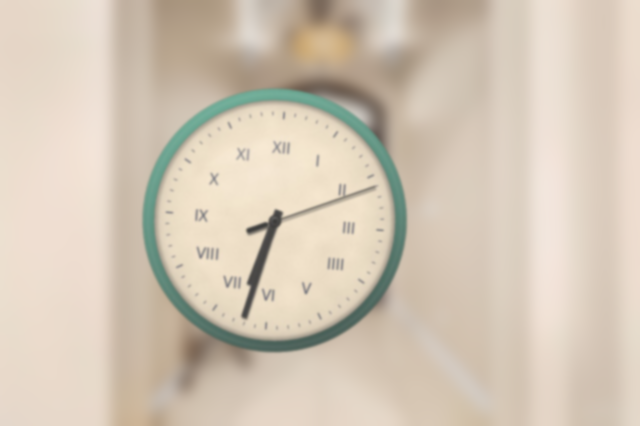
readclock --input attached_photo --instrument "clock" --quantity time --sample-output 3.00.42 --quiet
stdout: 6.32.11
